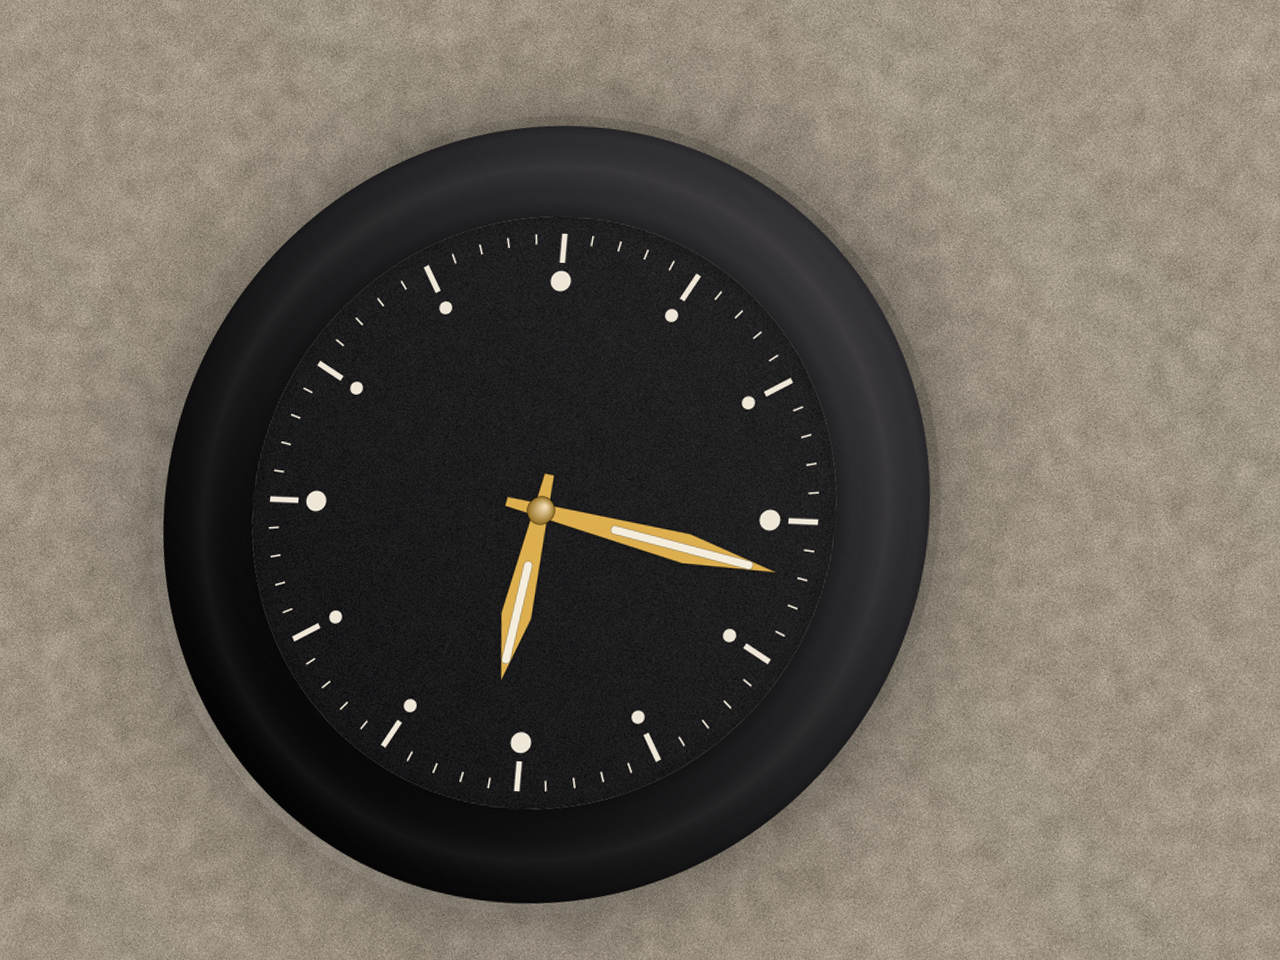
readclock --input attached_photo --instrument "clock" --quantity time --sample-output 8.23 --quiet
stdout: 6.17
